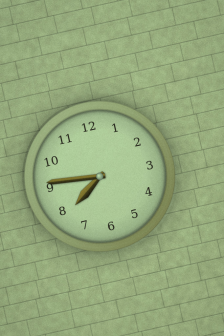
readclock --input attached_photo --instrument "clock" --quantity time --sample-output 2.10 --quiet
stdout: 7.46
